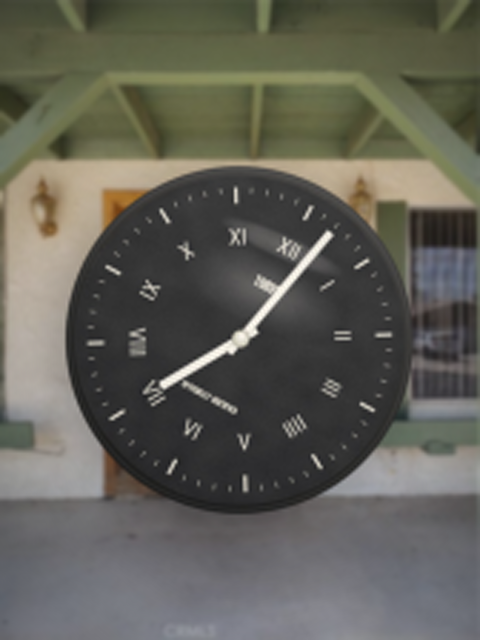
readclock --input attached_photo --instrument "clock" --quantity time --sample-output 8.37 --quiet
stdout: 7.02
